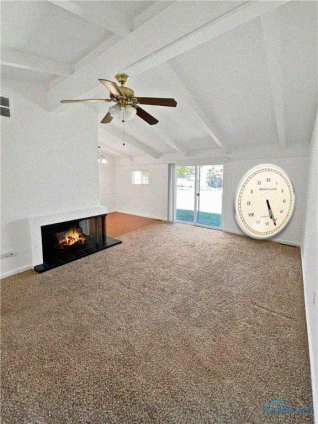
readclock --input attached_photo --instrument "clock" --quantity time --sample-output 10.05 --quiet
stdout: 5.26
